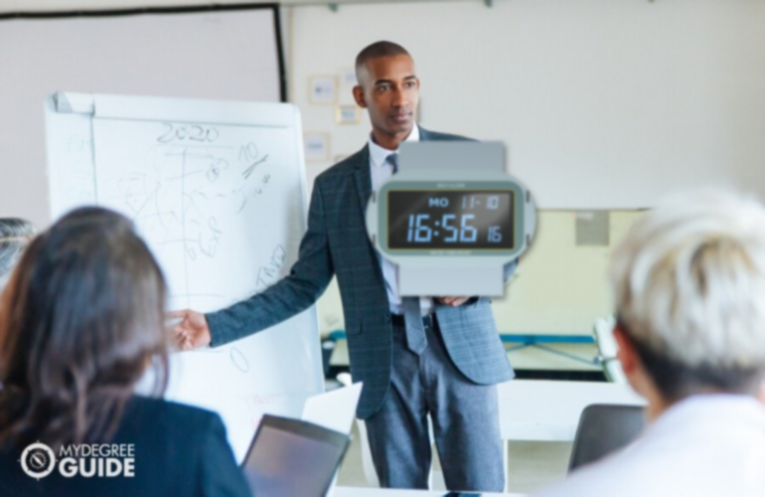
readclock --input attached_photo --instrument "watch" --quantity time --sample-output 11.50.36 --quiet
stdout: 16.56.16
